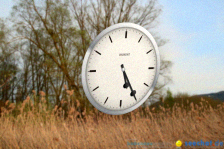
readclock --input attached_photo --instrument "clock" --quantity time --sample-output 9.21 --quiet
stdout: 5.25
